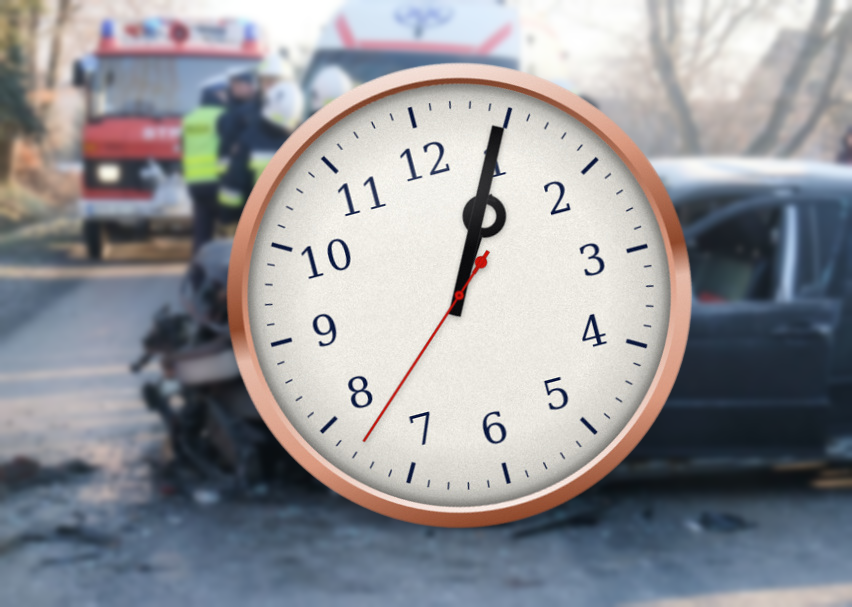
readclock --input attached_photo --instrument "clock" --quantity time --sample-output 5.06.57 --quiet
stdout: 1.04.38
